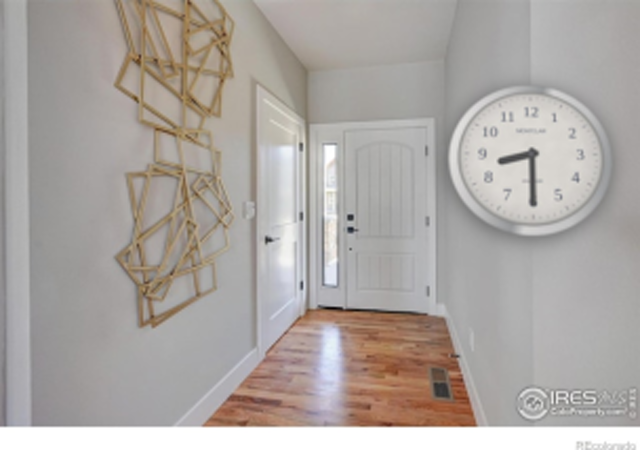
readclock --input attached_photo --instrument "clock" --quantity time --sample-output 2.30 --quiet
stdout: 8.30
